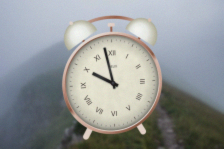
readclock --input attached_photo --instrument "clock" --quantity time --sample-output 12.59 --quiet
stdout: 9.58
